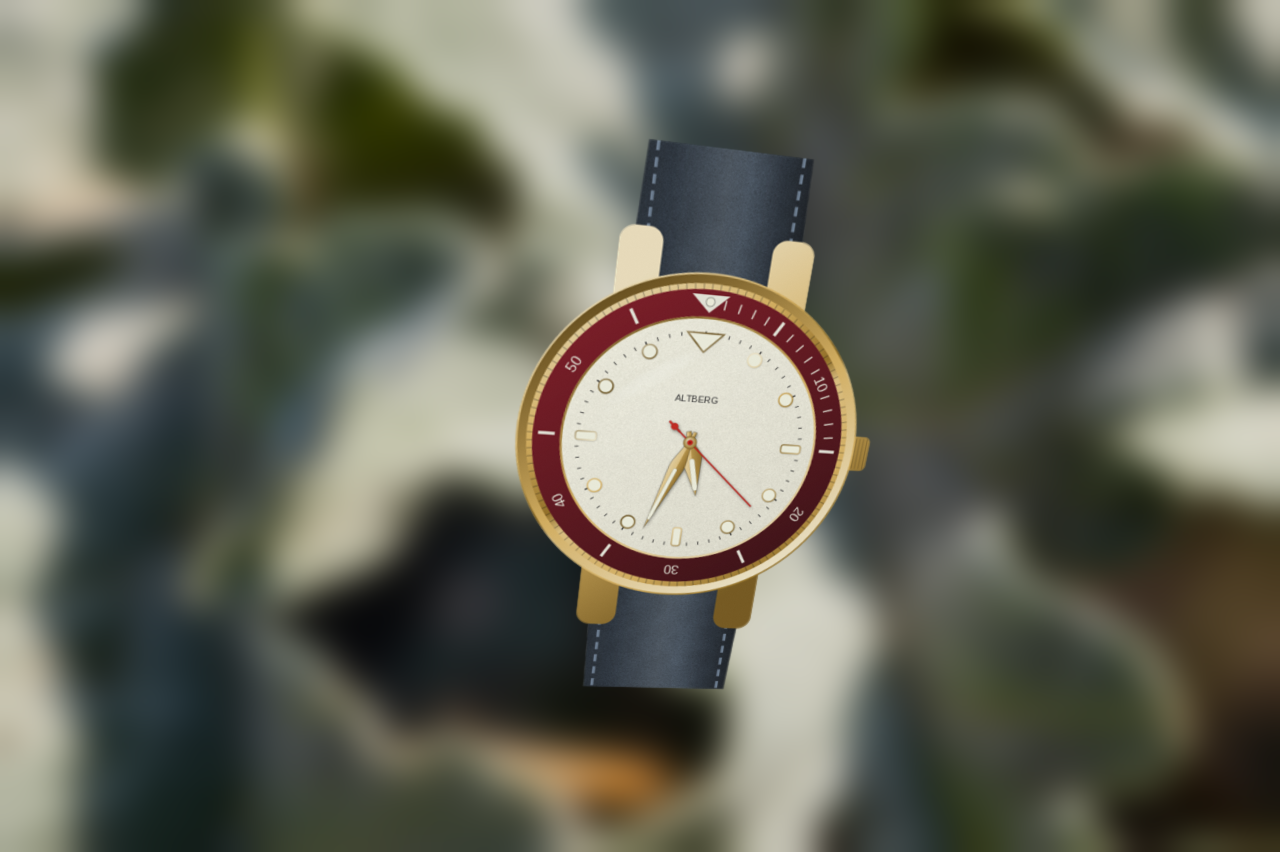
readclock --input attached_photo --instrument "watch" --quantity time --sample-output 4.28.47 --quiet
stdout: 5.33.22
